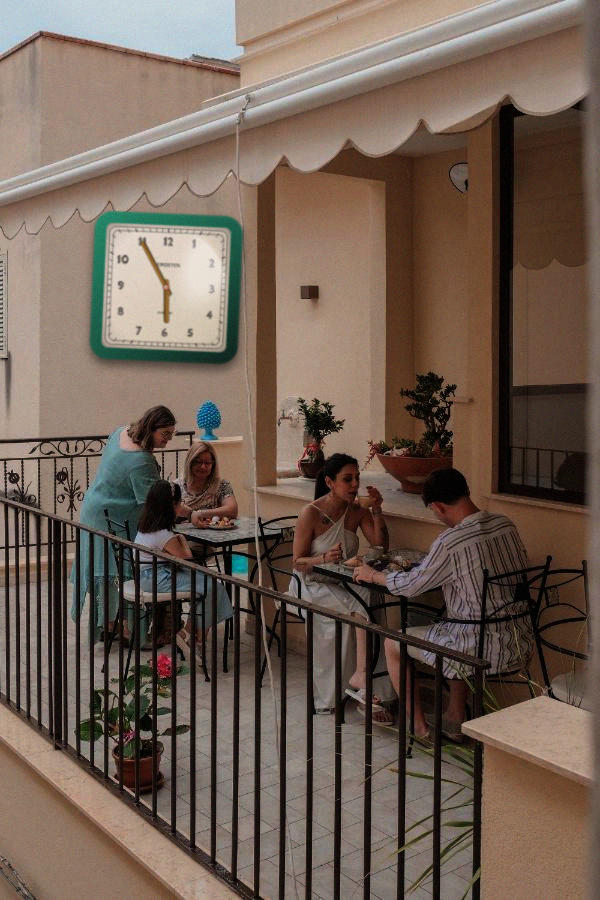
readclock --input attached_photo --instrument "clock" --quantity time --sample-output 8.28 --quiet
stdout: 5.55
